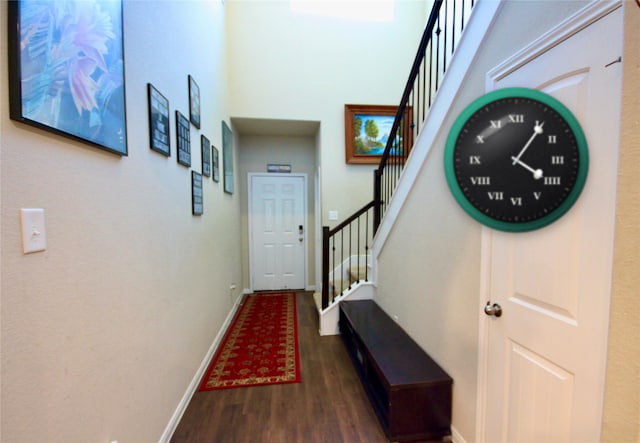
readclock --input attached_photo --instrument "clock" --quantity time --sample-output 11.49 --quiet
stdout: 4.06
